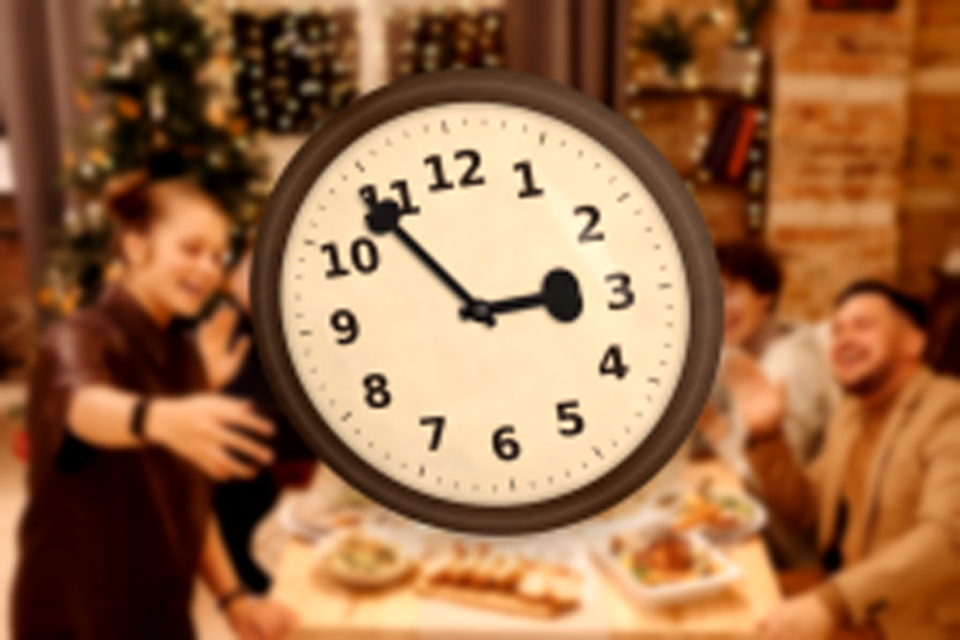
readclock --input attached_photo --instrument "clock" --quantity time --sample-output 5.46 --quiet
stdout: 2.54
